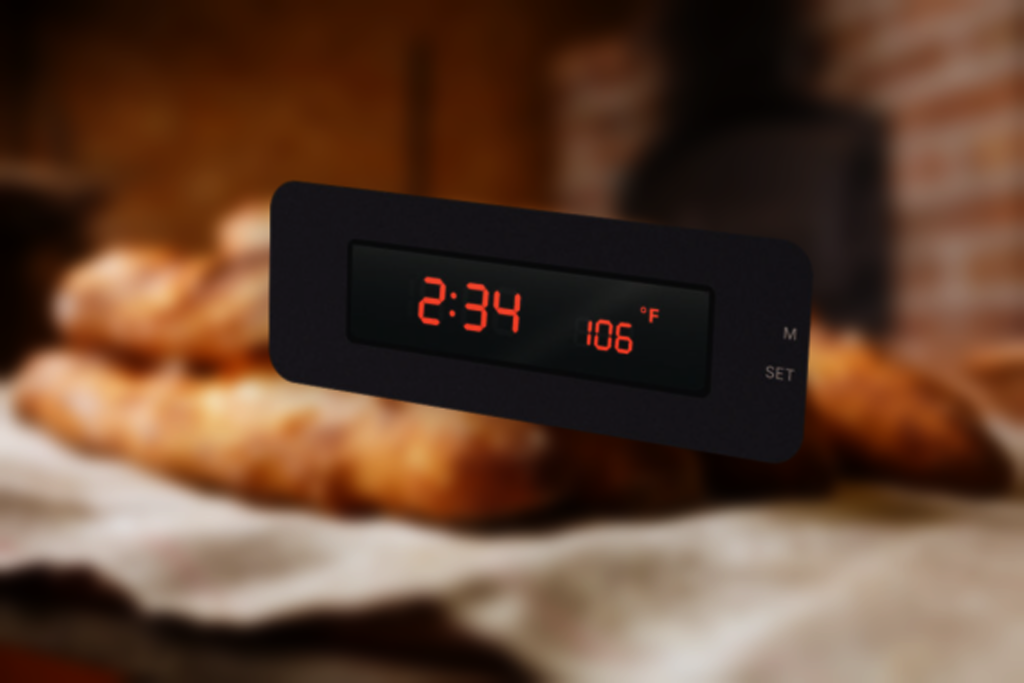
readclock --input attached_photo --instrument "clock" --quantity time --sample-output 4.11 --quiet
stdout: 2.34
